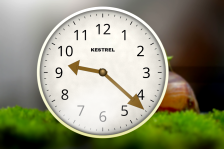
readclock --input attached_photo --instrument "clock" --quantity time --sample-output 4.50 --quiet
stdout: 9.22
